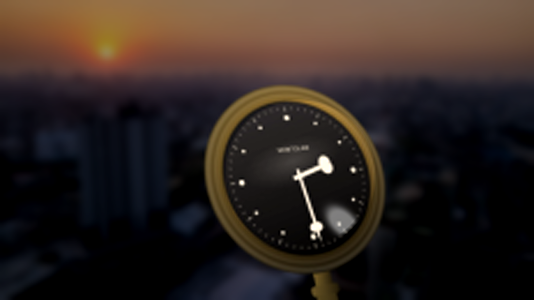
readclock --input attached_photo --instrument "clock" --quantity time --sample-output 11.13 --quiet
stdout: 2.29
